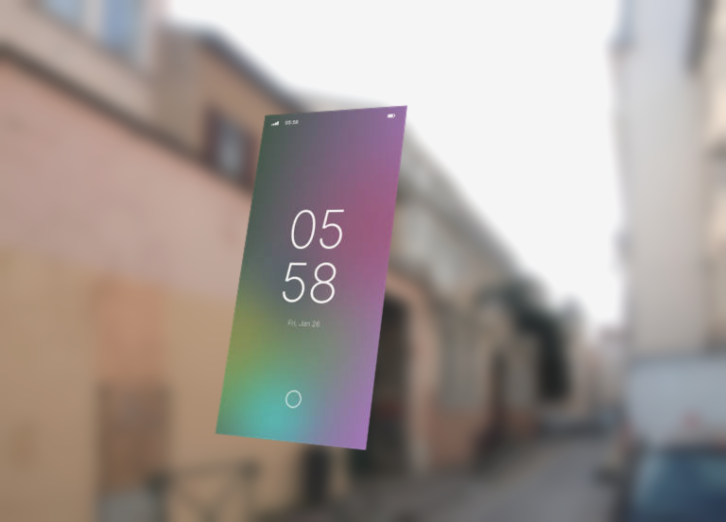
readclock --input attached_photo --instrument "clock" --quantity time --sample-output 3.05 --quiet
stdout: 5.58
